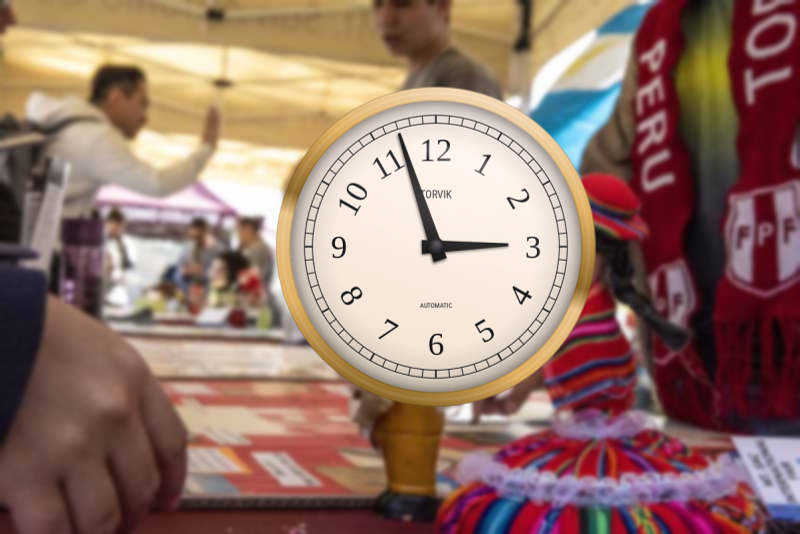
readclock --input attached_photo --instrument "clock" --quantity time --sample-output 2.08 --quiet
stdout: 2.57
